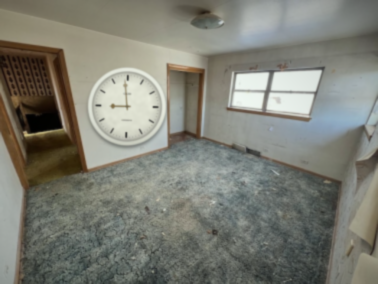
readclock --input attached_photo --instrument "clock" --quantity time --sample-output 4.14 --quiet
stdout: 8.59
